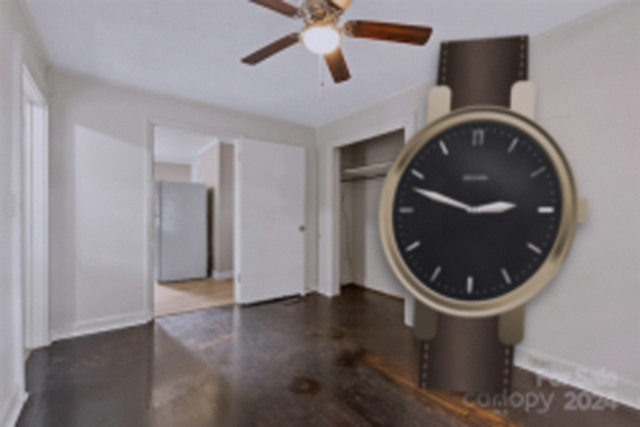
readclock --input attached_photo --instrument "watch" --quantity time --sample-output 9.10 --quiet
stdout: 2.48
